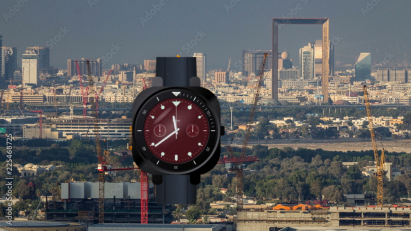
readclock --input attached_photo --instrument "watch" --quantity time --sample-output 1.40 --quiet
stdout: 11.39
